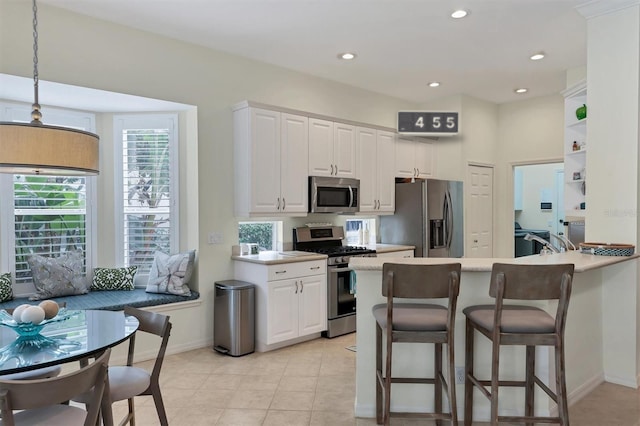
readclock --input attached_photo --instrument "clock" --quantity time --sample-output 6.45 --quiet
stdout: 4.55
